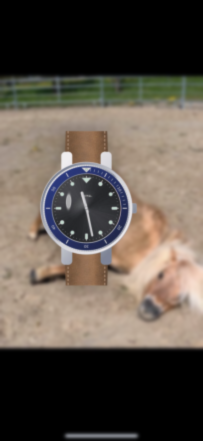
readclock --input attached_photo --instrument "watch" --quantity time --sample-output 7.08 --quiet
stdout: 11.28
